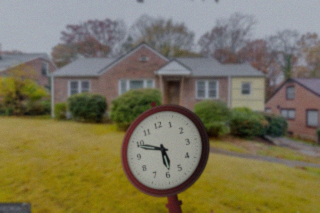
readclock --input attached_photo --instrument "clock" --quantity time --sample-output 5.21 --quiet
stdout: 5.49
